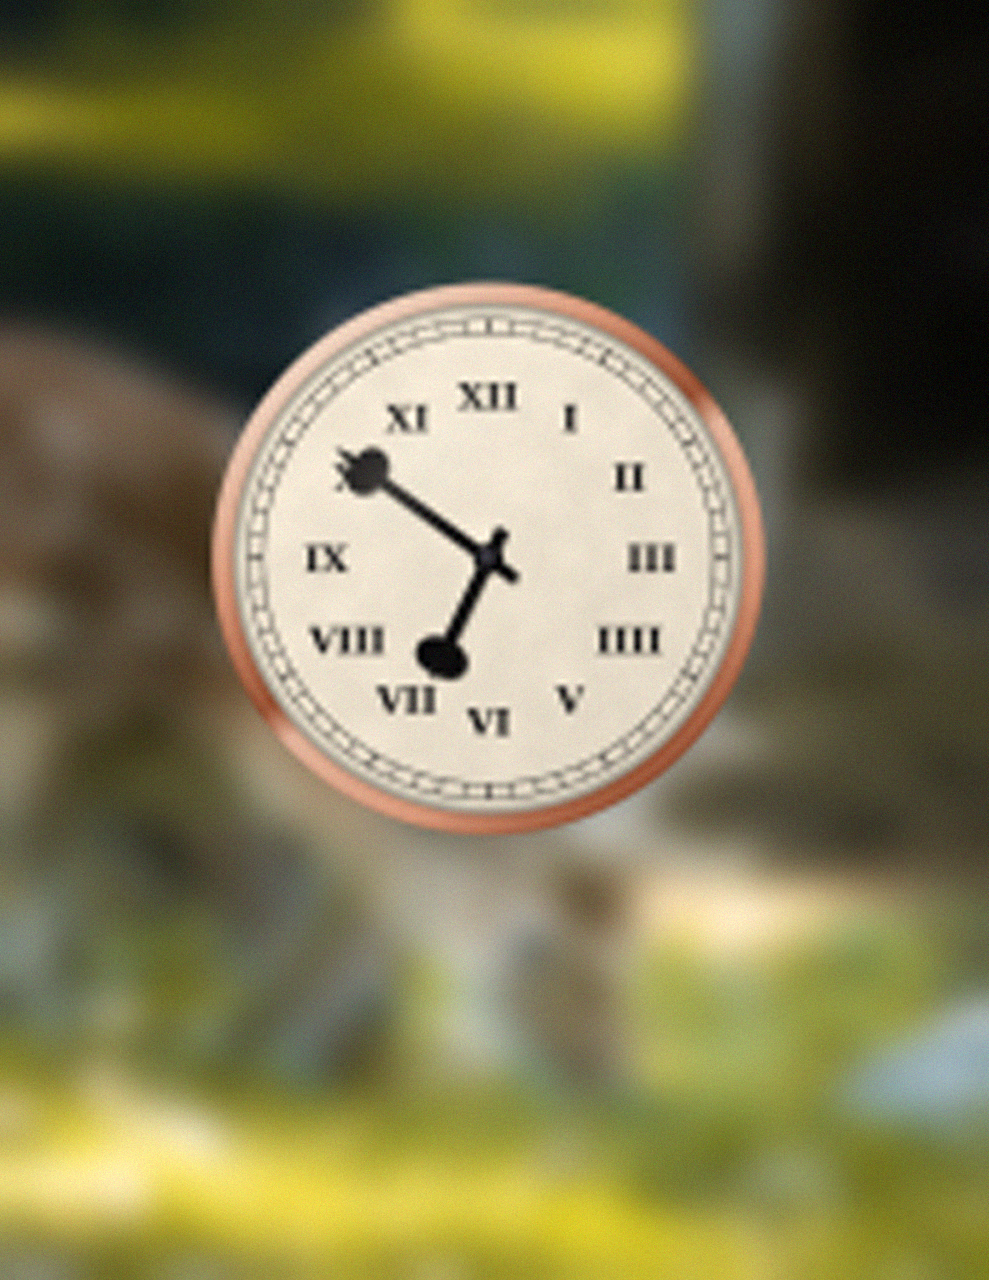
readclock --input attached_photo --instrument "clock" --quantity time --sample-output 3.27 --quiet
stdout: 6.51
